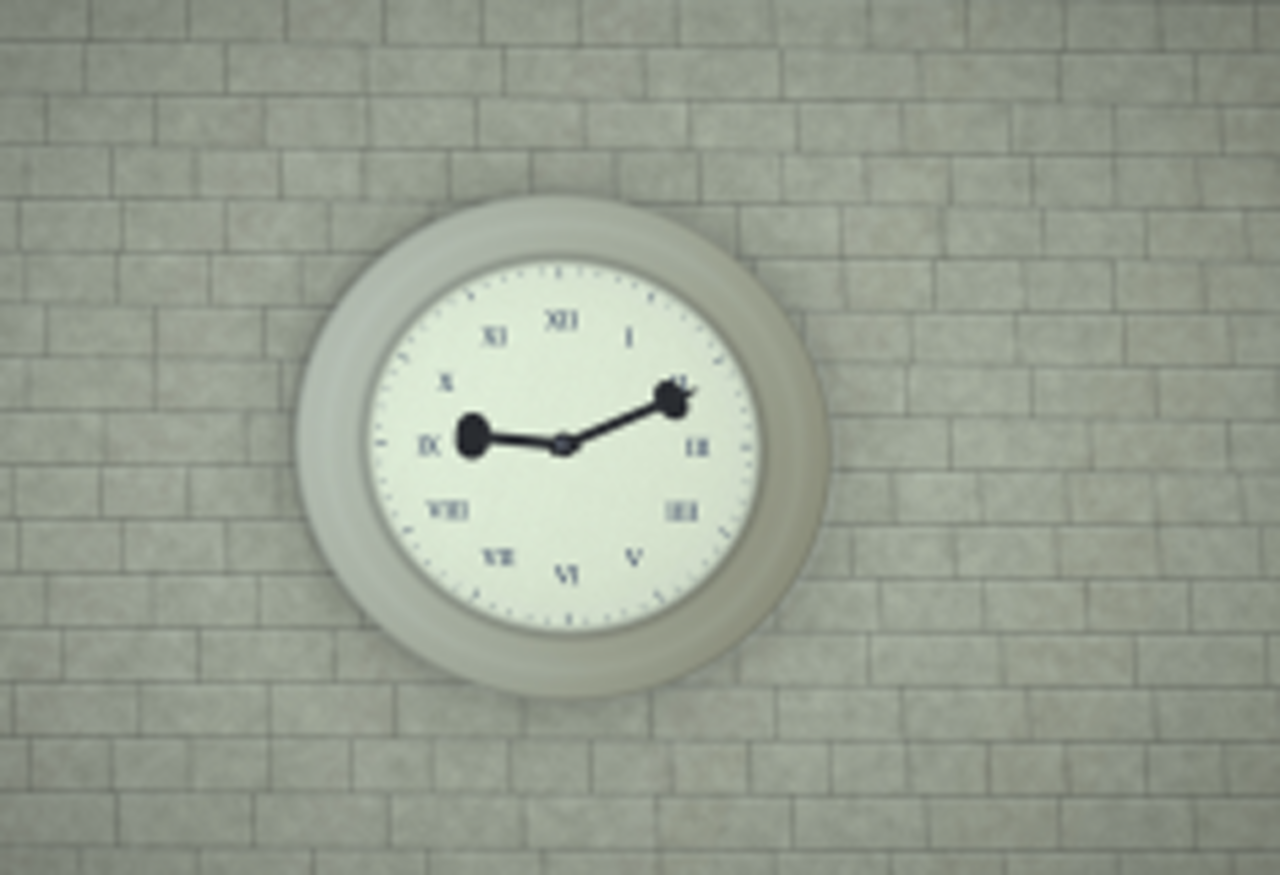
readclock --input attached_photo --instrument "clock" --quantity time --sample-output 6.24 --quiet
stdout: 9.11
